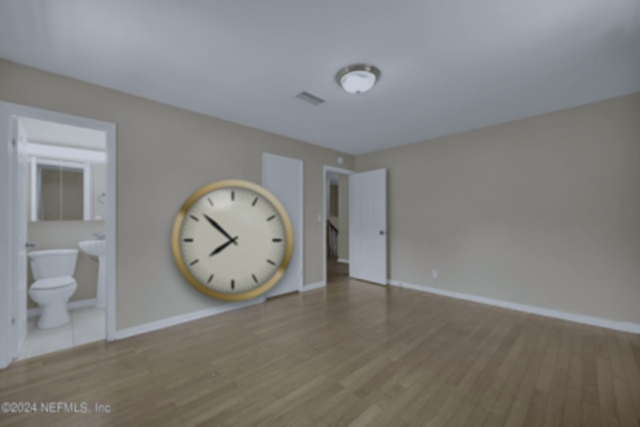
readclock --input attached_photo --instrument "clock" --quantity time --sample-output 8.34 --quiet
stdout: 7.52
